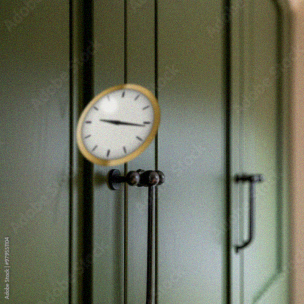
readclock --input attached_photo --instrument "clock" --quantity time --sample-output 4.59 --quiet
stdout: 9.16
